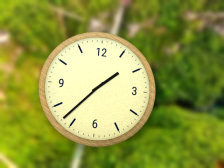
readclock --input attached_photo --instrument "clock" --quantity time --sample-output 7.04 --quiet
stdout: 1.37
